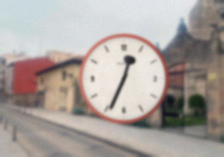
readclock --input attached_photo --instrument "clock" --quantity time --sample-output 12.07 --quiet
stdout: 12.34
